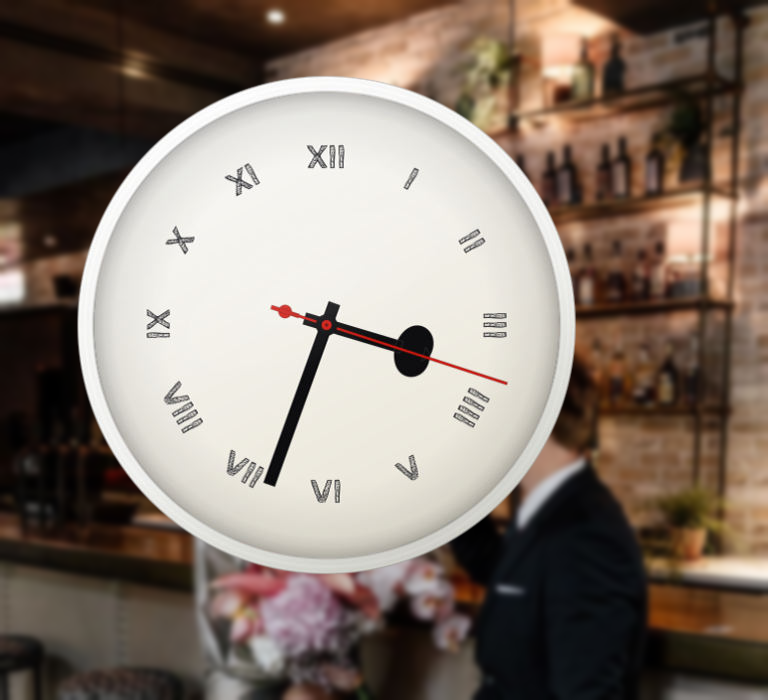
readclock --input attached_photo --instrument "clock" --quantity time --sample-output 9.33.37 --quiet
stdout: 3.33.18
